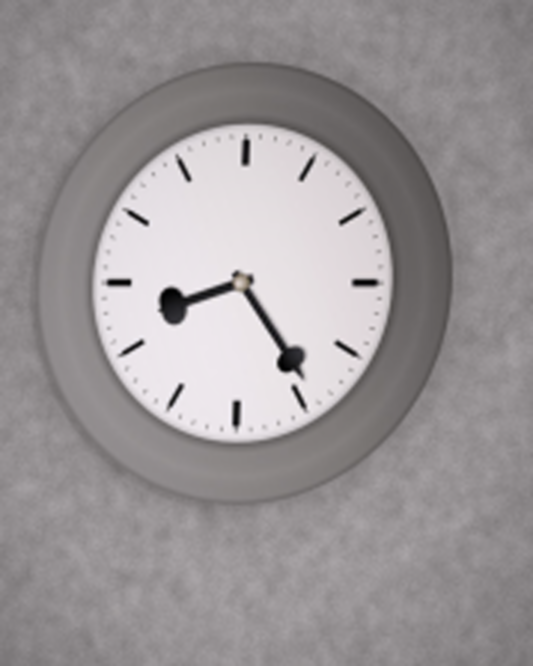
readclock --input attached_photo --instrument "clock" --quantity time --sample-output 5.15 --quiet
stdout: 8.24
